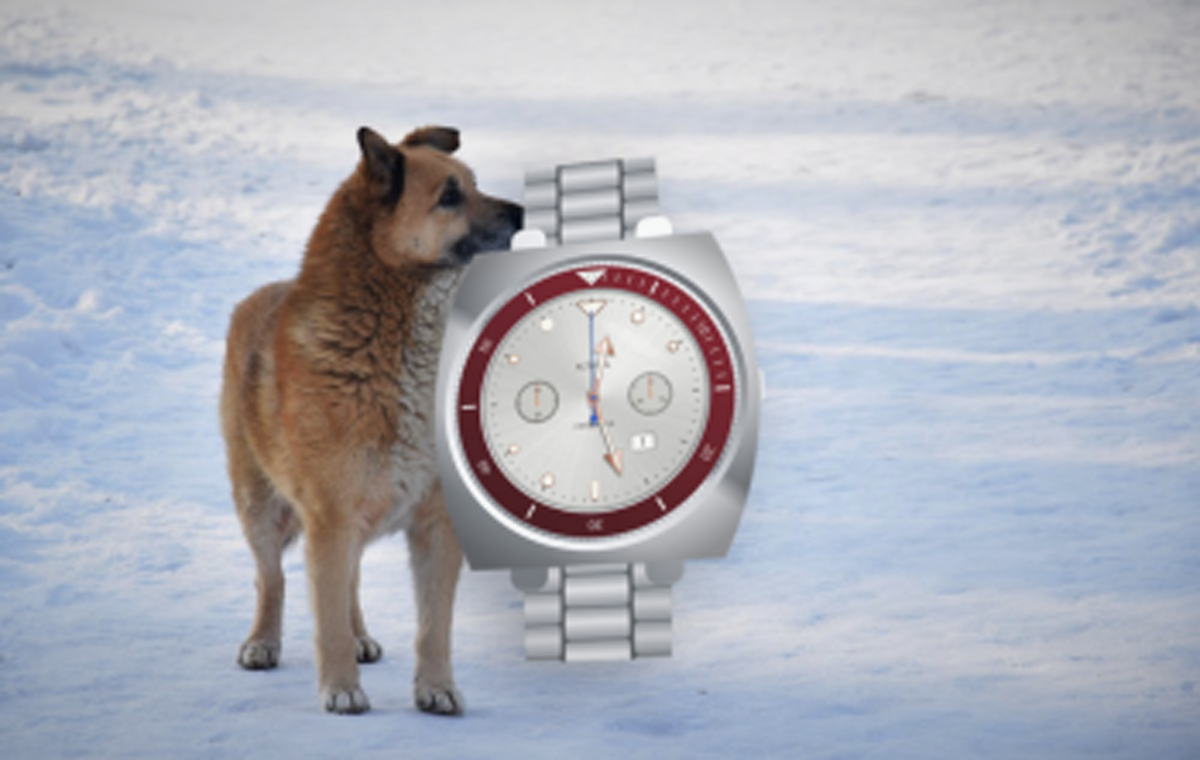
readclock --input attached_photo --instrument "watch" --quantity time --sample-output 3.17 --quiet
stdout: 12.27
